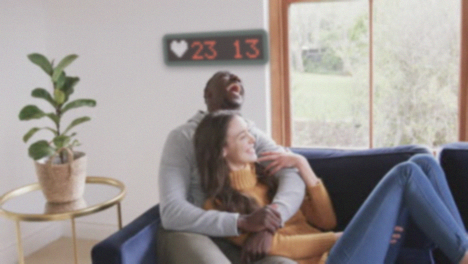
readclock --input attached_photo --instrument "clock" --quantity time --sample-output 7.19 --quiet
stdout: 23.13
